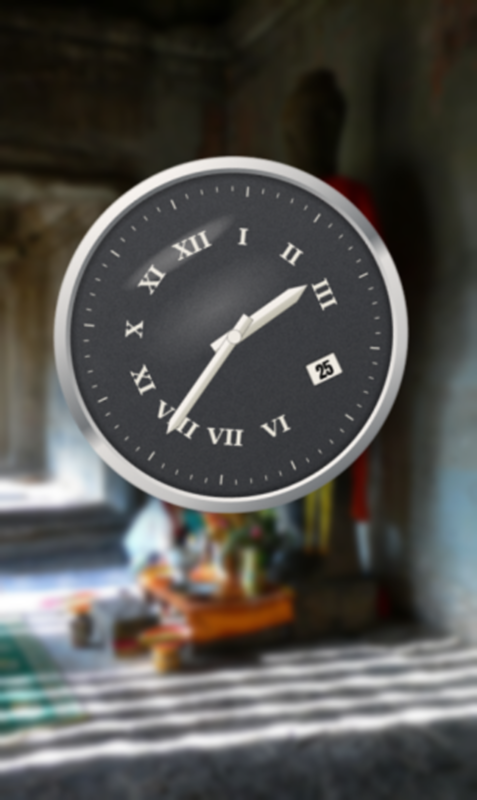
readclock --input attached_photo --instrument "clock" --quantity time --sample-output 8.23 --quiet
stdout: 2.40
